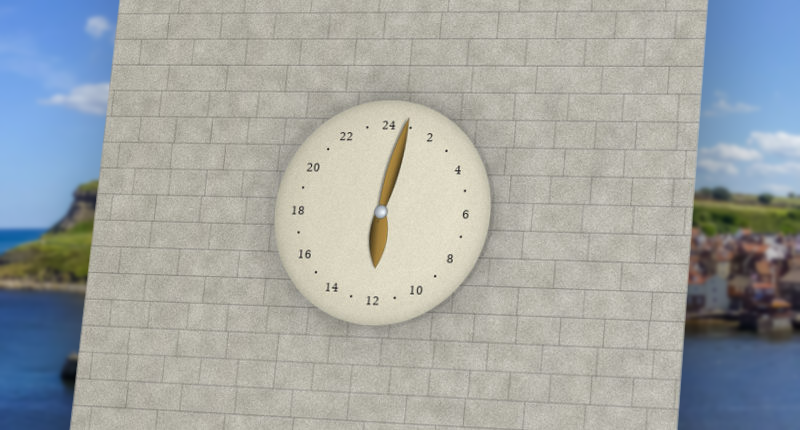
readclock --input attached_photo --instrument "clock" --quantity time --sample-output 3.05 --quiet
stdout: 12.02
